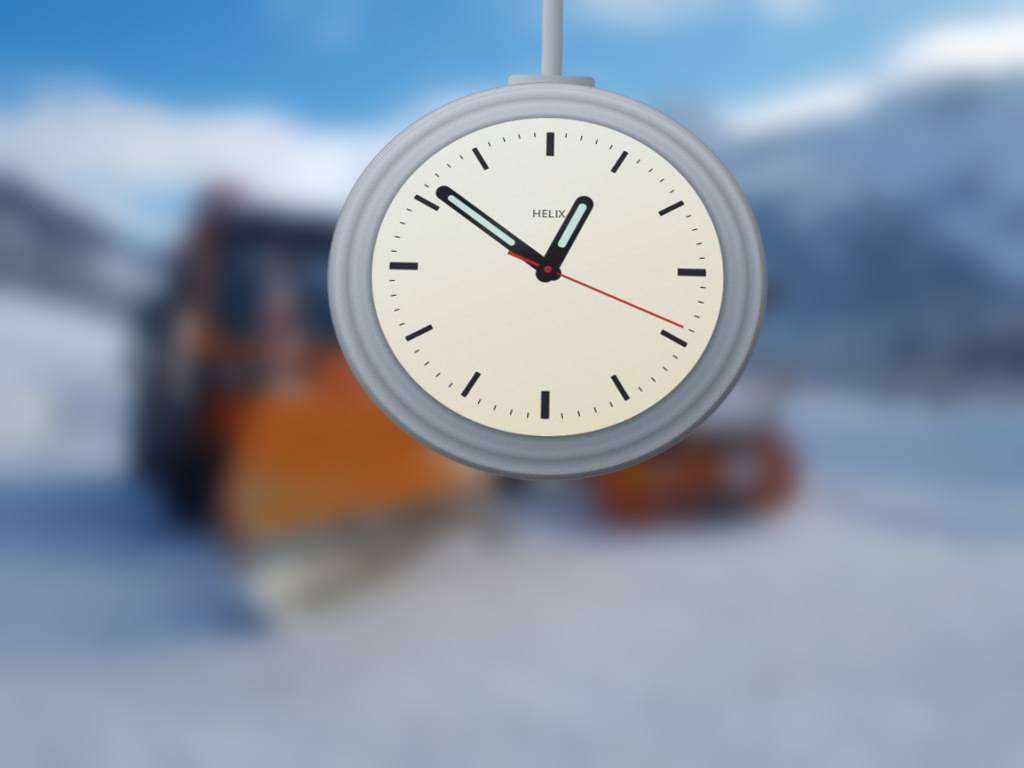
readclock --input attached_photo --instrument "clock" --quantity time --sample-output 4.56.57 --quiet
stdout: 12.51.19
